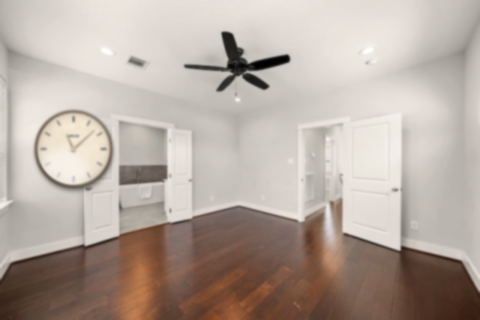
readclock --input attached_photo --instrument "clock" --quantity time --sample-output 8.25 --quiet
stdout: 11.08
